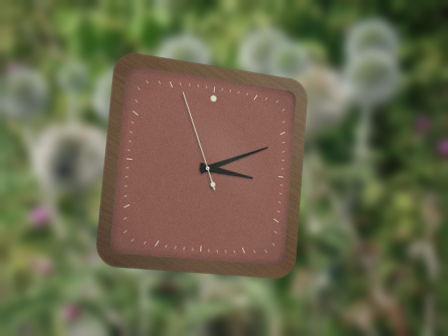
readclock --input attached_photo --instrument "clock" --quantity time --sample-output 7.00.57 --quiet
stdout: 3.10.56
